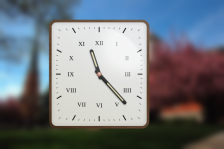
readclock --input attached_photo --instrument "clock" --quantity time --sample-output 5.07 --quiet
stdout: 11.23
